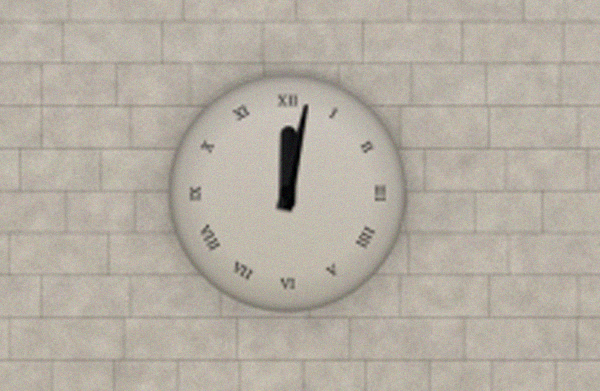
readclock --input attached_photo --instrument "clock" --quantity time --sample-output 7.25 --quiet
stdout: 12.02
